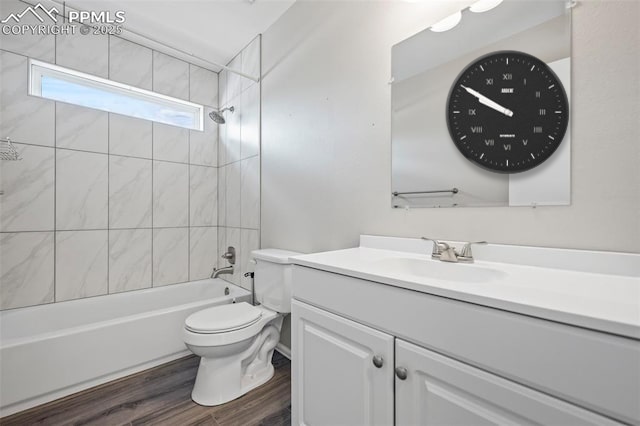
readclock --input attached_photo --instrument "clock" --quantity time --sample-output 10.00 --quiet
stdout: 9.50
